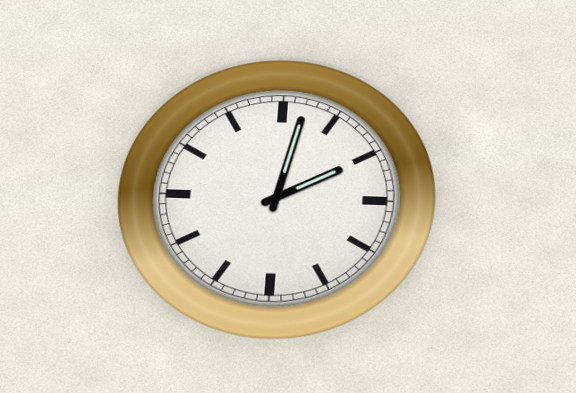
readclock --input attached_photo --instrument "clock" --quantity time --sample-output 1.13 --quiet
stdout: 2.02
